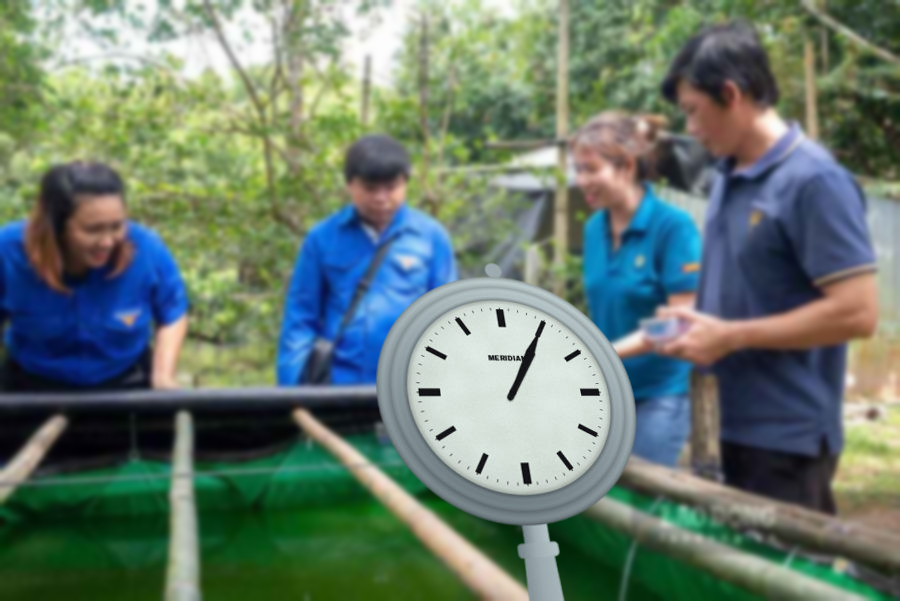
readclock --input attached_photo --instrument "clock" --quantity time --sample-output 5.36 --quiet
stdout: 1.05
